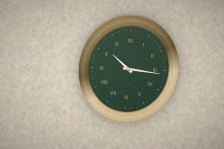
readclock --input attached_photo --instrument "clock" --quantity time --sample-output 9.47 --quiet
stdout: 10.16
